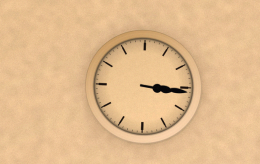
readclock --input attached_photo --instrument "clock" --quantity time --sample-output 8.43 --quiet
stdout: 3.16
